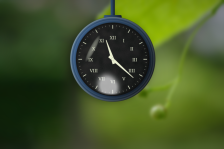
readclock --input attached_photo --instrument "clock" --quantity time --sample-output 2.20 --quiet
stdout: 11.22
